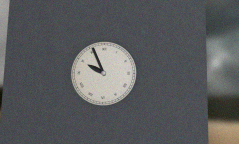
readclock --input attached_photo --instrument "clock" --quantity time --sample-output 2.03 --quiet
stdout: 9.56
